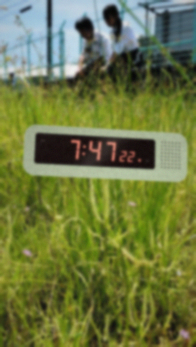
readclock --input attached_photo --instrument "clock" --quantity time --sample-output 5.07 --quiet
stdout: 7.47
